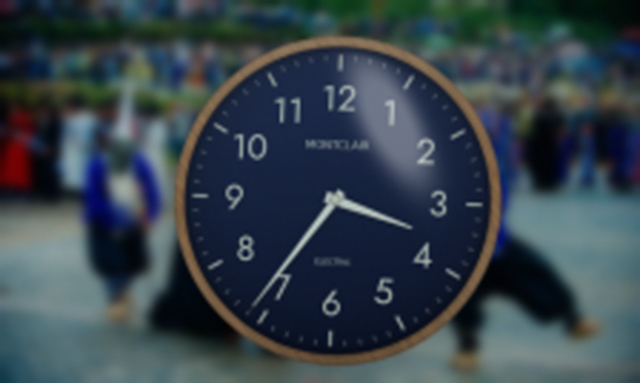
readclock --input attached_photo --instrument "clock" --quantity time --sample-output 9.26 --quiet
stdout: 3.36
